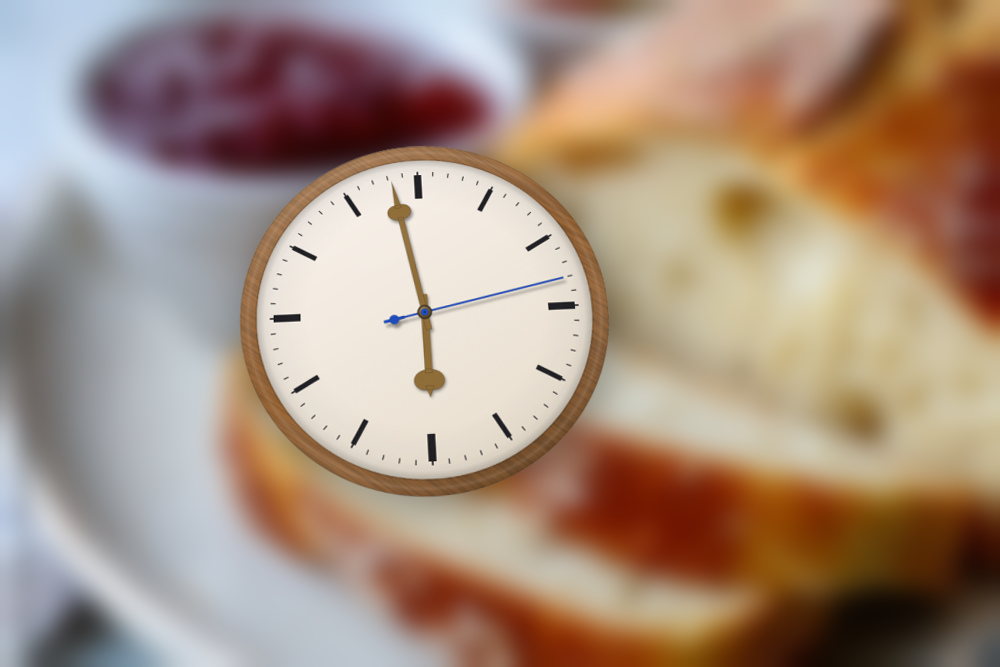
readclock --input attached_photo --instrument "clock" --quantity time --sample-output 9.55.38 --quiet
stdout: 5.58.13
